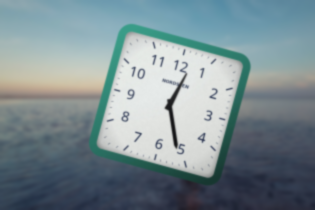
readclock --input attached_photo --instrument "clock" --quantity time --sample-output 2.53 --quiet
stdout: 12.26
